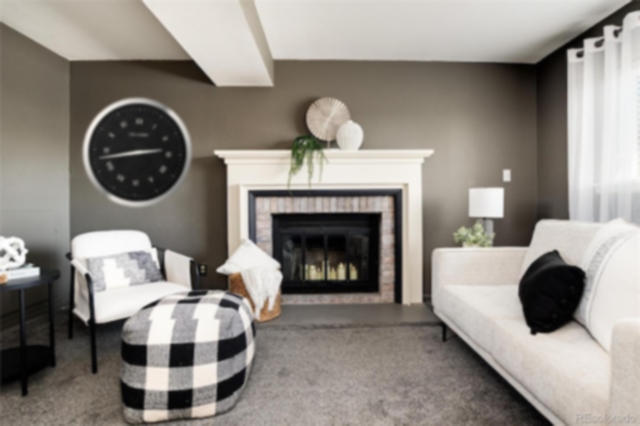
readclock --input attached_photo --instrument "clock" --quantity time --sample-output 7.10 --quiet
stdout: 2.43
